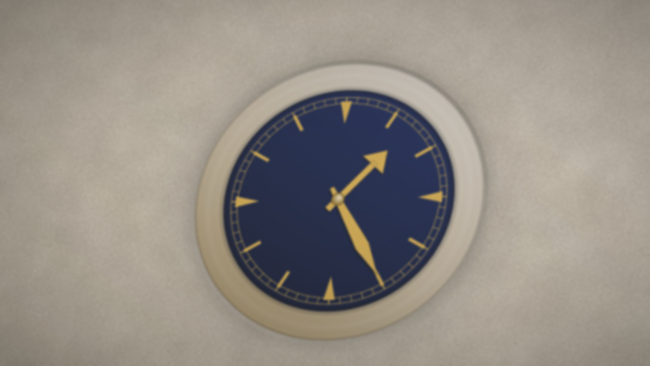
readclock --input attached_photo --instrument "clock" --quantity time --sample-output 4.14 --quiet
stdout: 1.25
